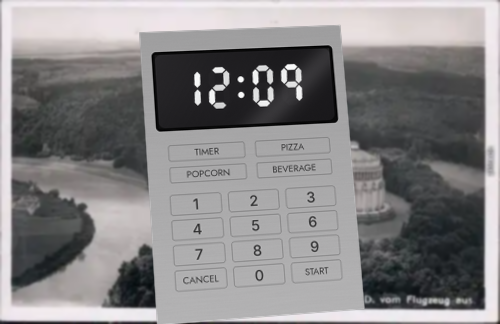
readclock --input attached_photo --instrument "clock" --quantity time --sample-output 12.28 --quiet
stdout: 12.09
